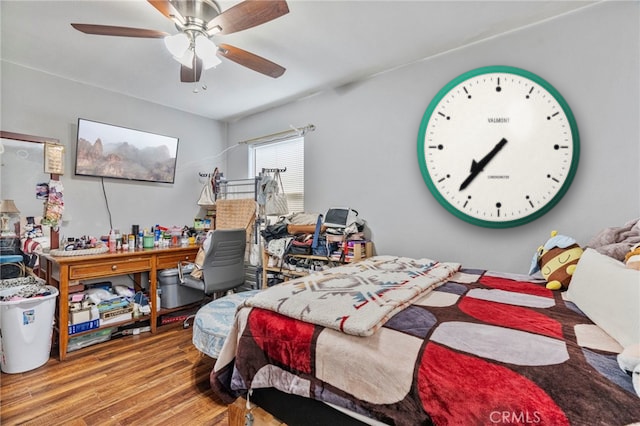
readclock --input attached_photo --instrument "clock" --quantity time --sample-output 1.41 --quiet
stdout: 7.37
